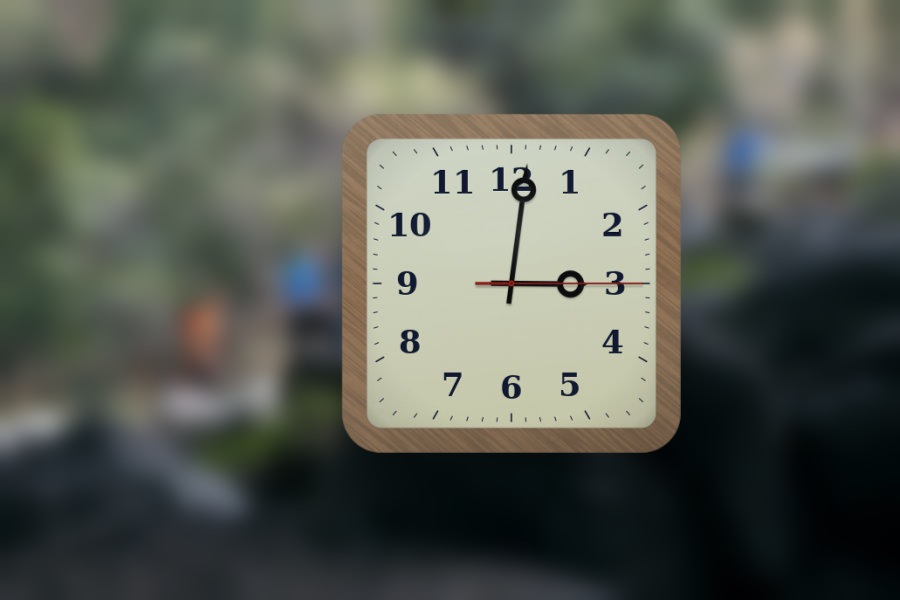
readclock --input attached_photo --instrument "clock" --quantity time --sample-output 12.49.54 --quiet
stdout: 3.01.15
